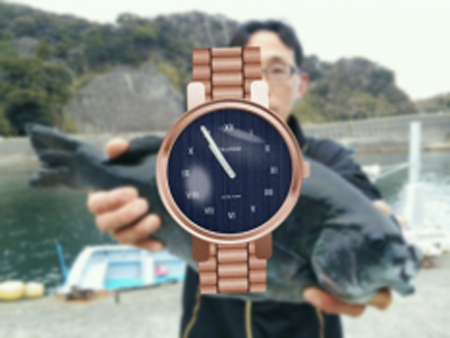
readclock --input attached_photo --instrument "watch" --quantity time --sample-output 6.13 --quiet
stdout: 10.55
